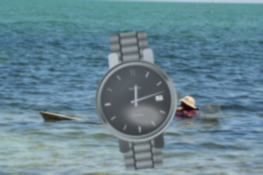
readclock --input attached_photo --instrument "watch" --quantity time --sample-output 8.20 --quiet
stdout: 12.13
